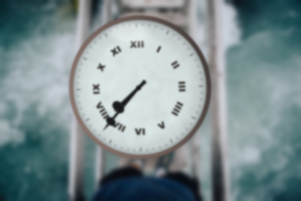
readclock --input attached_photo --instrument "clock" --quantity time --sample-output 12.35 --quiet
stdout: 7.37
